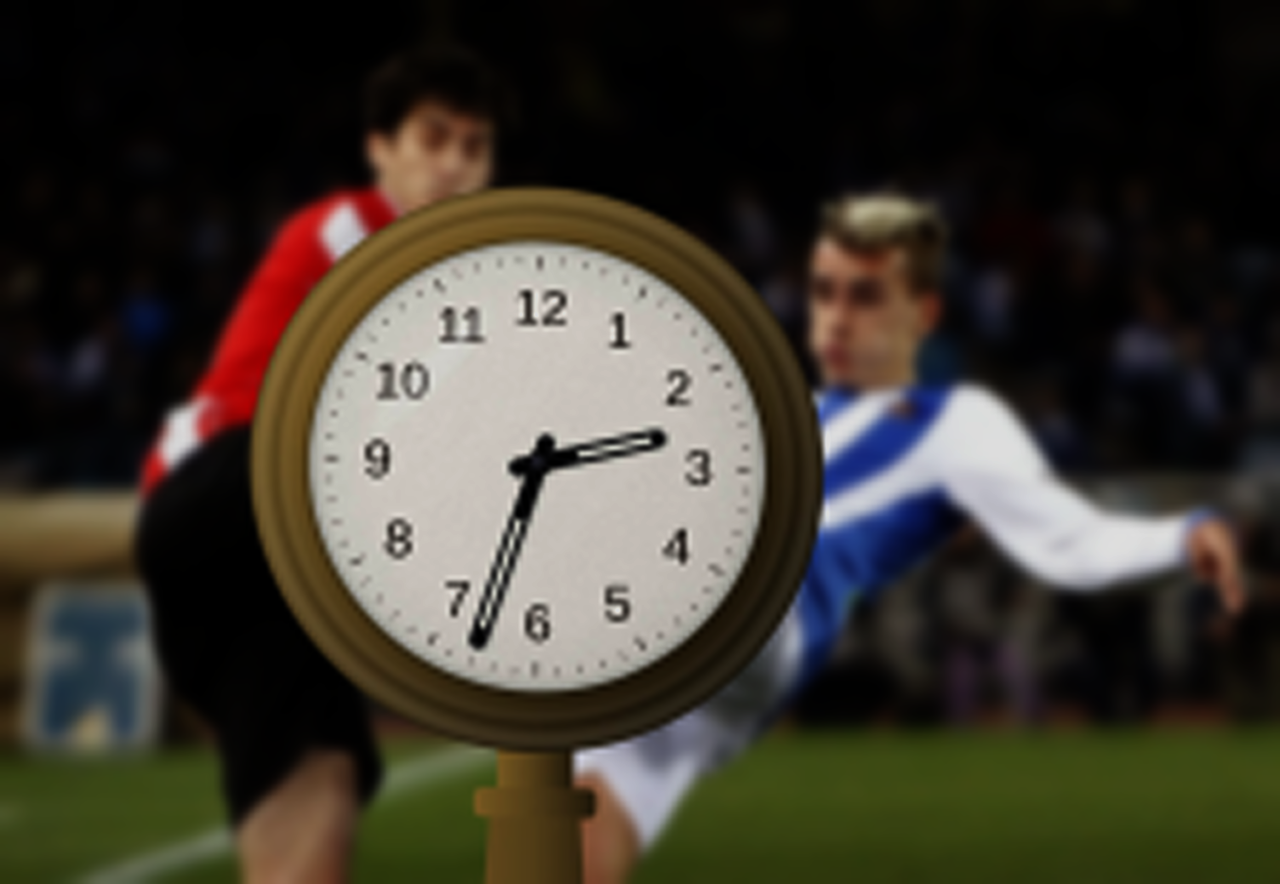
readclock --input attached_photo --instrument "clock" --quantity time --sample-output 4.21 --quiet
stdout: 2.33
